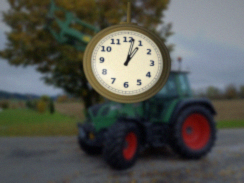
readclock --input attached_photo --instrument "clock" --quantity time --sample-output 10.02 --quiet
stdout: 1.02
